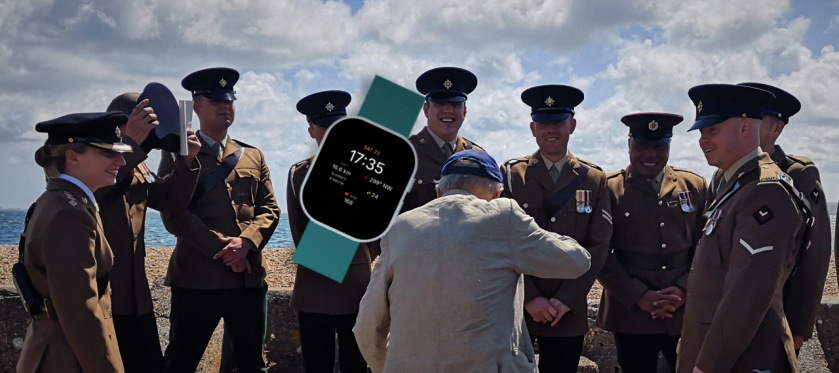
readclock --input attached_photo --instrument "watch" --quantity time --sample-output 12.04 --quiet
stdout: 17.35
